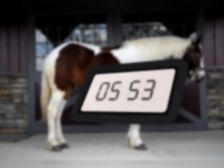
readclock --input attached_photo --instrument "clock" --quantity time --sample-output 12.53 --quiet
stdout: 5.53
